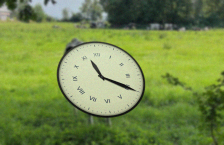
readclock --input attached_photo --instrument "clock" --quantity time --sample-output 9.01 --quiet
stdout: 11.20
